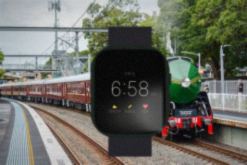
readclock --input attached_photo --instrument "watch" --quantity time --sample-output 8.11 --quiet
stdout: 6.58
